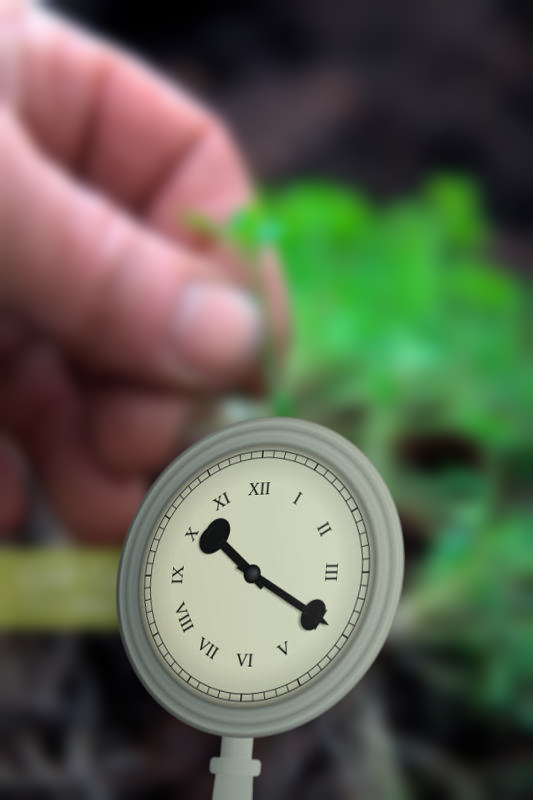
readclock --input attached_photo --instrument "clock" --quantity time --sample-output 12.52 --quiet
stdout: 10.20
